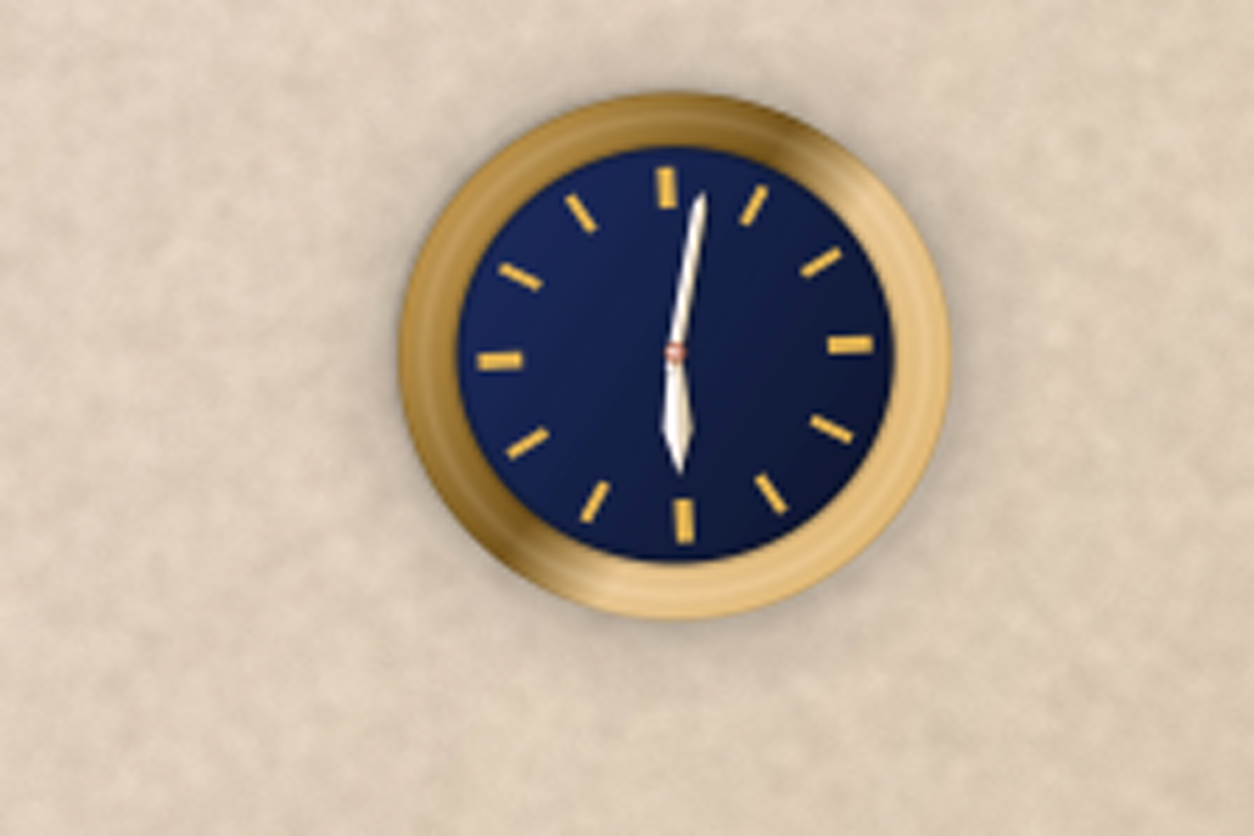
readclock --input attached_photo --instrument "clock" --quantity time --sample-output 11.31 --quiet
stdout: 6.02
